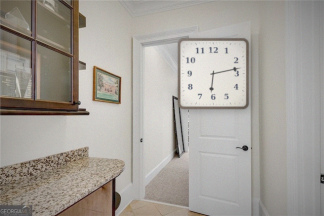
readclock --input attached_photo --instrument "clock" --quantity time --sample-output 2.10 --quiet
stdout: 6.13
